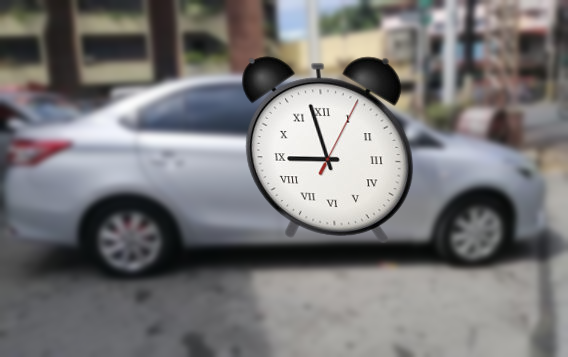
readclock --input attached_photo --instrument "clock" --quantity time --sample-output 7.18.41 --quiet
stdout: 8.58.05
